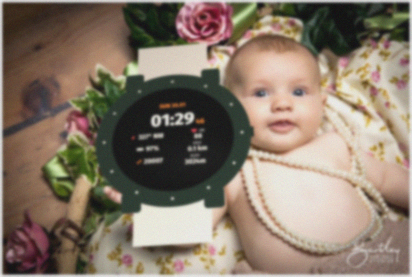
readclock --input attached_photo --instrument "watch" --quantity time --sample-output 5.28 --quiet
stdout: 1.29
